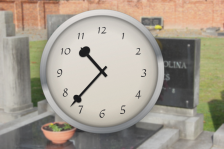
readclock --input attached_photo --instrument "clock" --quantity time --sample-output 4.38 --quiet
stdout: 10.37
